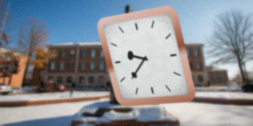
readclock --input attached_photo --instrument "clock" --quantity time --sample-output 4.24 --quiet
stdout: 9.38
